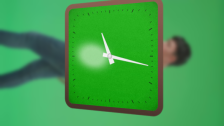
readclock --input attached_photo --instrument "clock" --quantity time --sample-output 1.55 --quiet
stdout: 11.17
